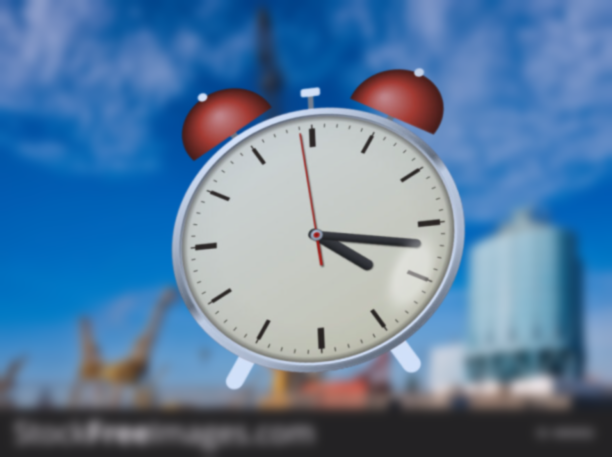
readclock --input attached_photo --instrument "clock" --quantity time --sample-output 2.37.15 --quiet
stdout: 4.16.59
